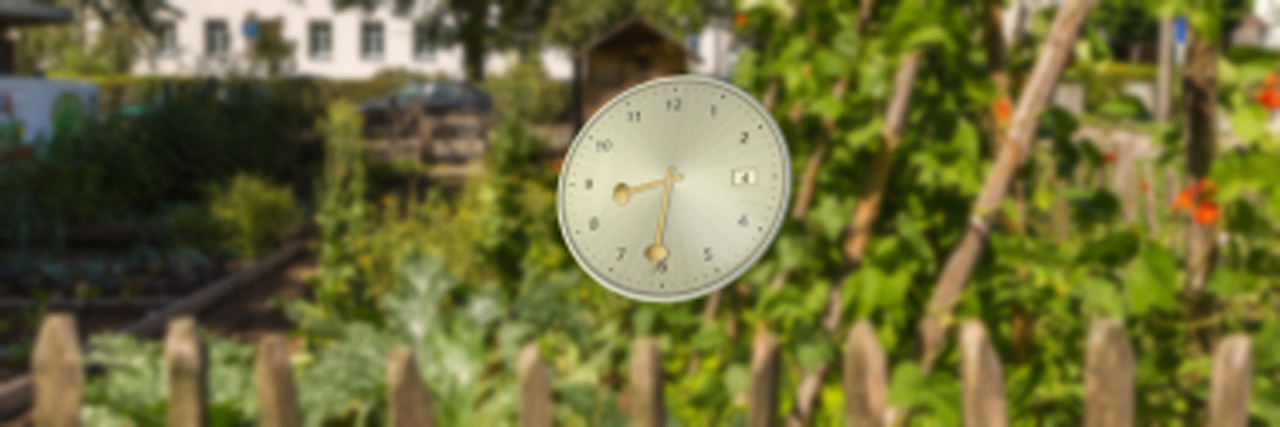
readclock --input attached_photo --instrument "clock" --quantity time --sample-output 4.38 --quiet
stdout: 8.31
